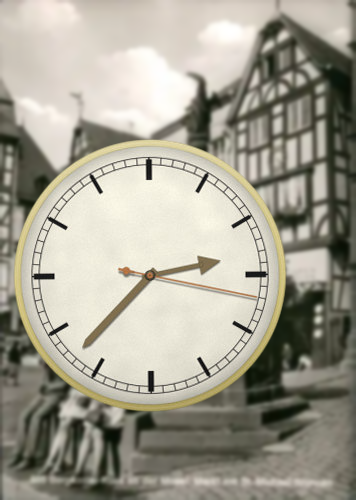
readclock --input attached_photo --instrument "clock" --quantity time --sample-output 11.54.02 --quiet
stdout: 2.37.17
